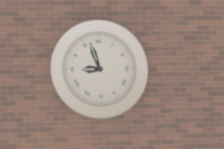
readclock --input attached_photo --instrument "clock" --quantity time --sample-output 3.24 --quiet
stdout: 8.57
